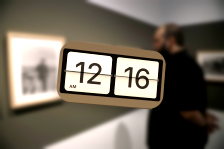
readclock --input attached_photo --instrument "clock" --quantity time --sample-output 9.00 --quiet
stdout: 12.16
